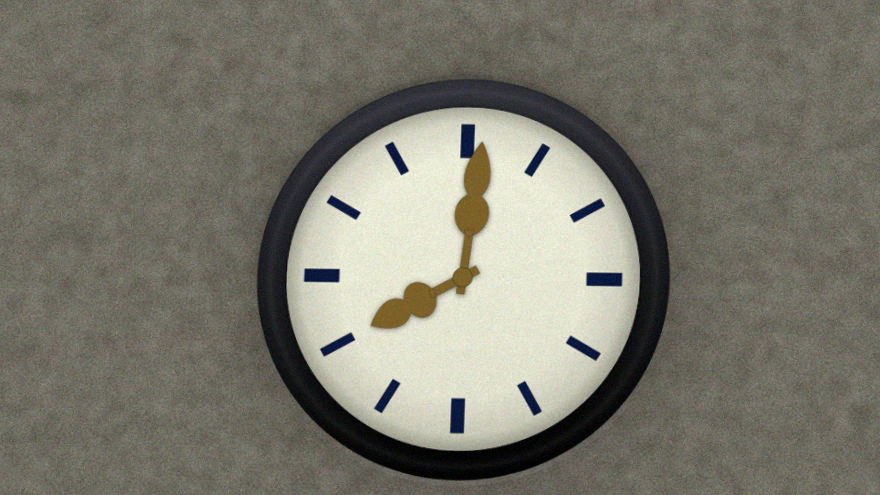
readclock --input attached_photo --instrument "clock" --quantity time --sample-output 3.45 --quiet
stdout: 8.01
